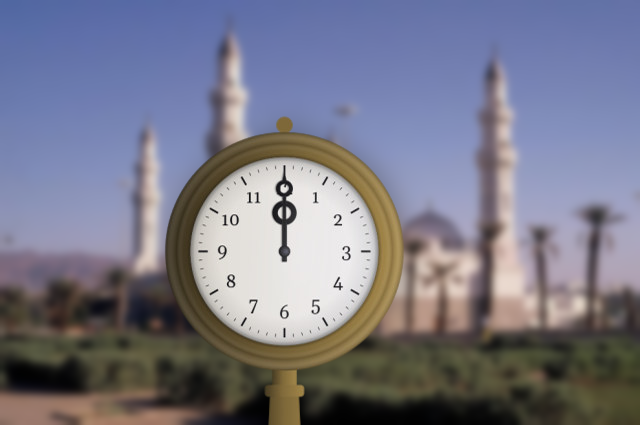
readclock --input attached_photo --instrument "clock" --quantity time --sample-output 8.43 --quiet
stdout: 12.00
